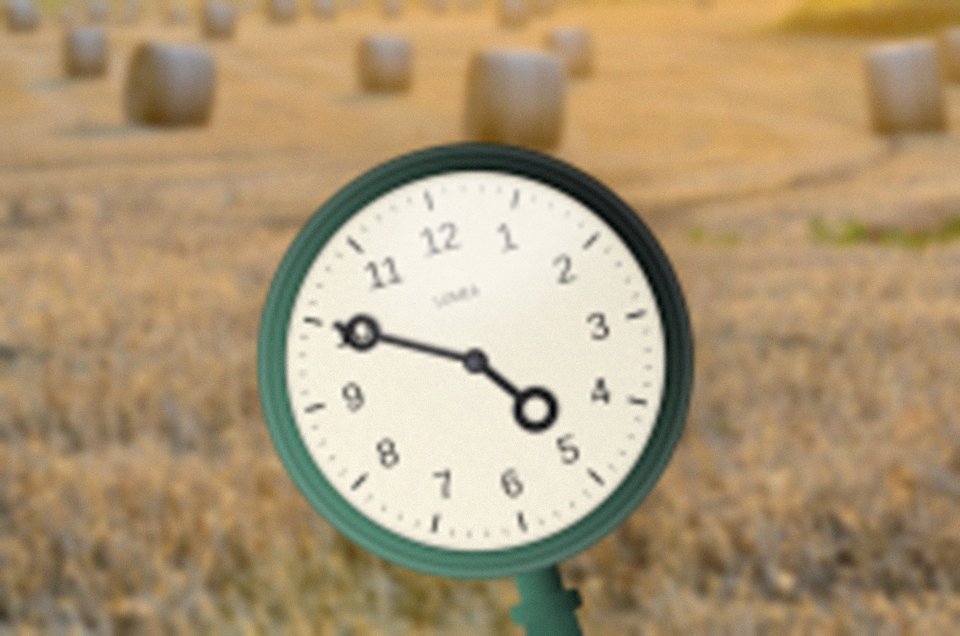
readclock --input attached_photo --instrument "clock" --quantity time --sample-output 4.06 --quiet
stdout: 4.50
